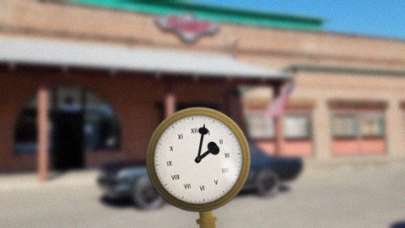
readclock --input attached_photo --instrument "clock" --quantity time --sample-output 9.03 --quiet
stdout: 2.03
